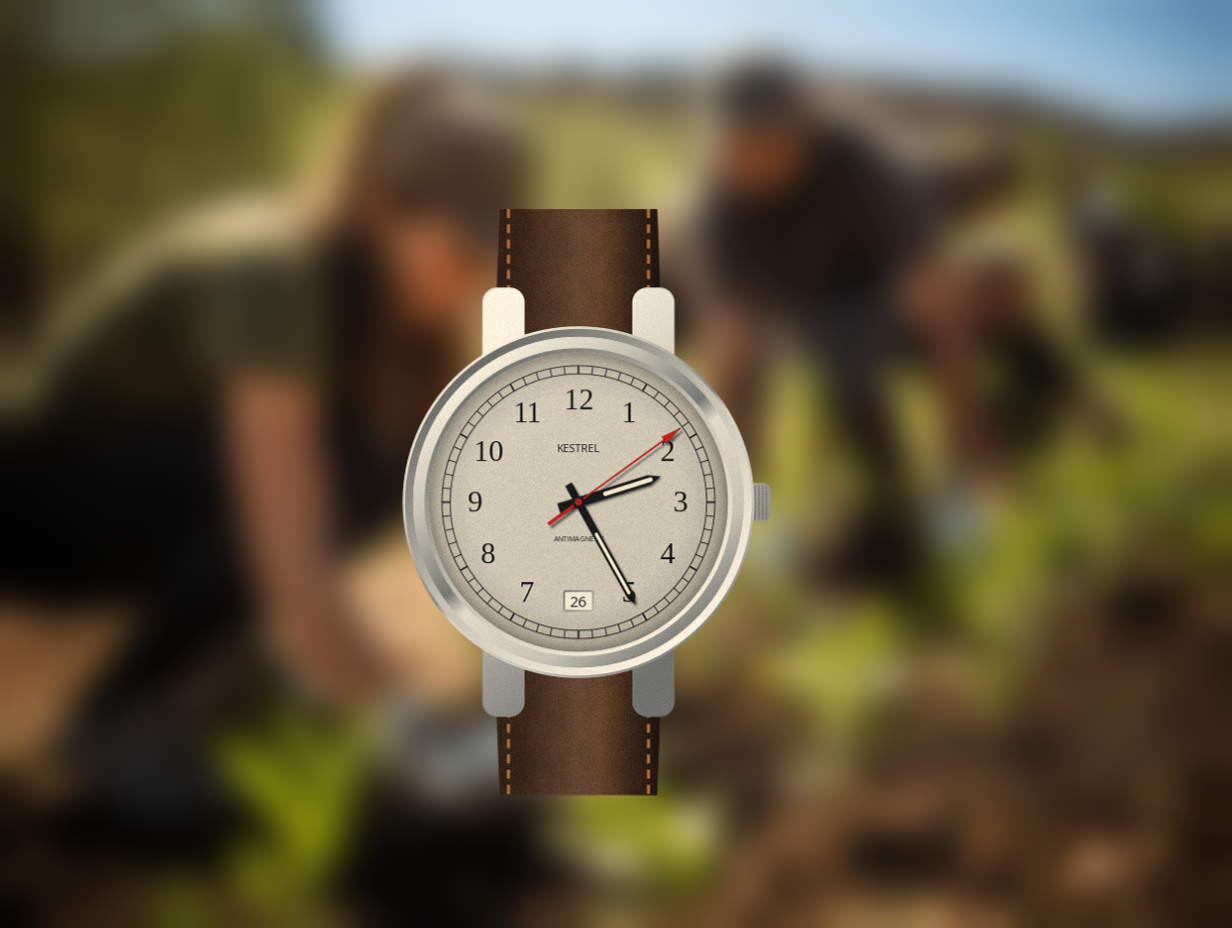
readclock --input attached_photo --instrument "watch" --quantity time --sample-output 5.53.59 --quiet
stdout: 2.25.09
